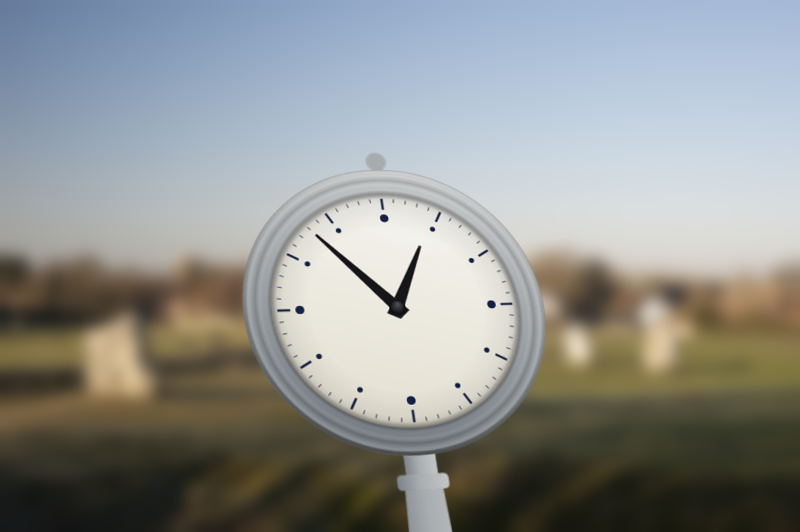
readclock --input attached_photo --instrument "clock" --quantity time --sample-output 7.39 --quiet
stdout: 12.53
